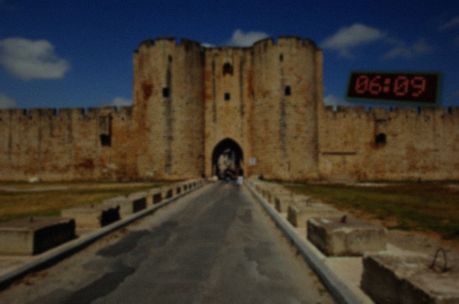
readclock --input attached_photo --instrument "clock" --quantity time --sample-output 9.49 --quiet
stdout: 6.09
